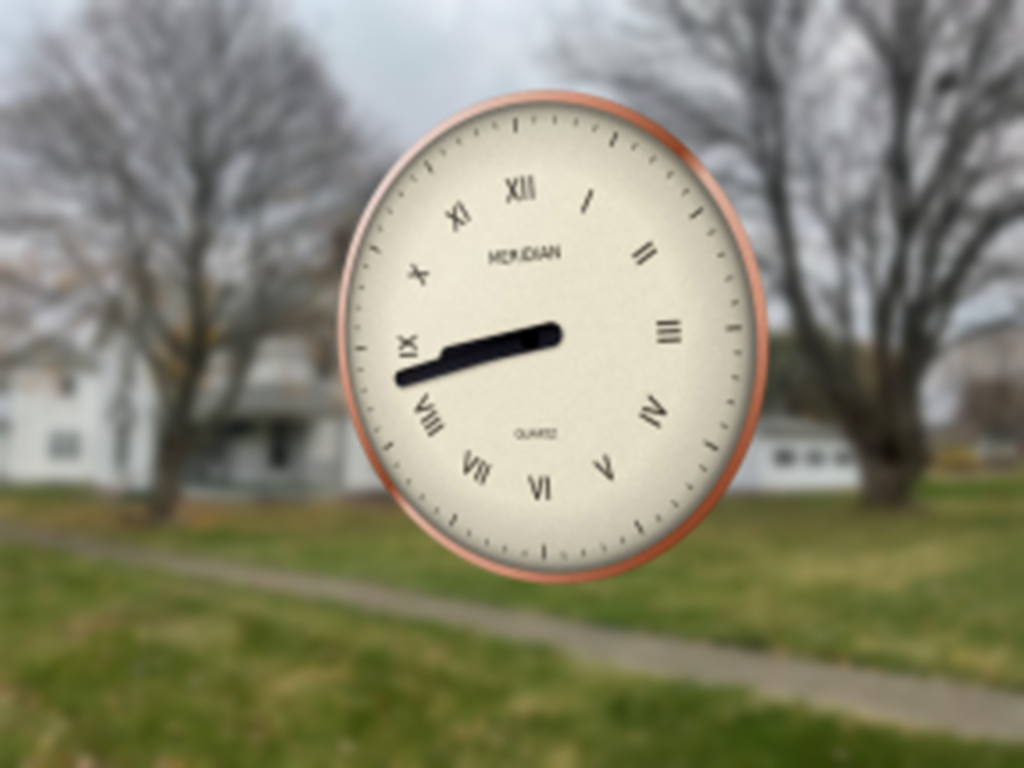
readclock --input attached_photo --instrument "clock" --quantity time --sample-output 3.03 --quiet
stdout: 8.43
